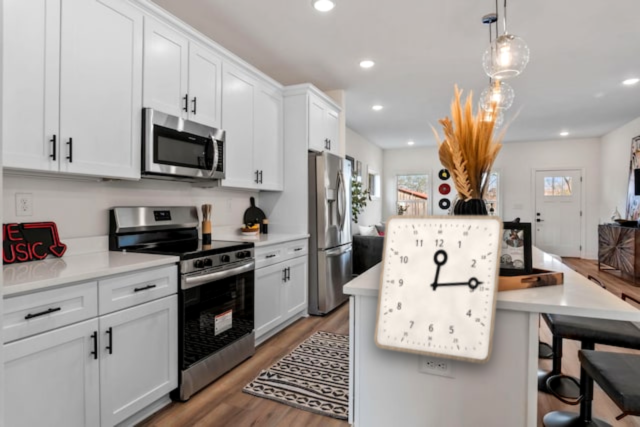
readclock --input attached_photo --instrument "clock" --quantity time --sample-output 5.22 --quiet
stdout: 12.14
